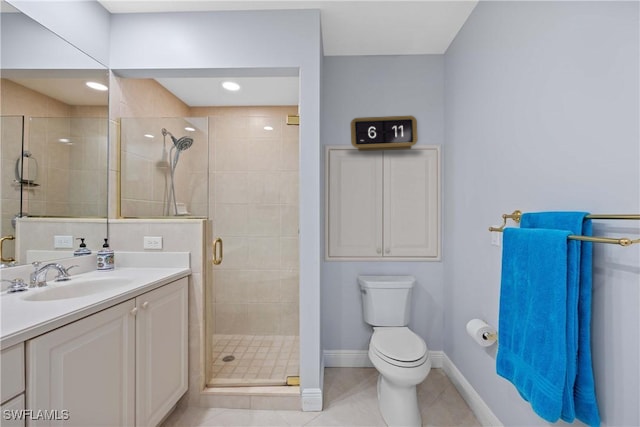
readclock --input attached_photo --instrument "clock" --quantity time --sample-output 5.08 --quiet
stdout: 6.11
